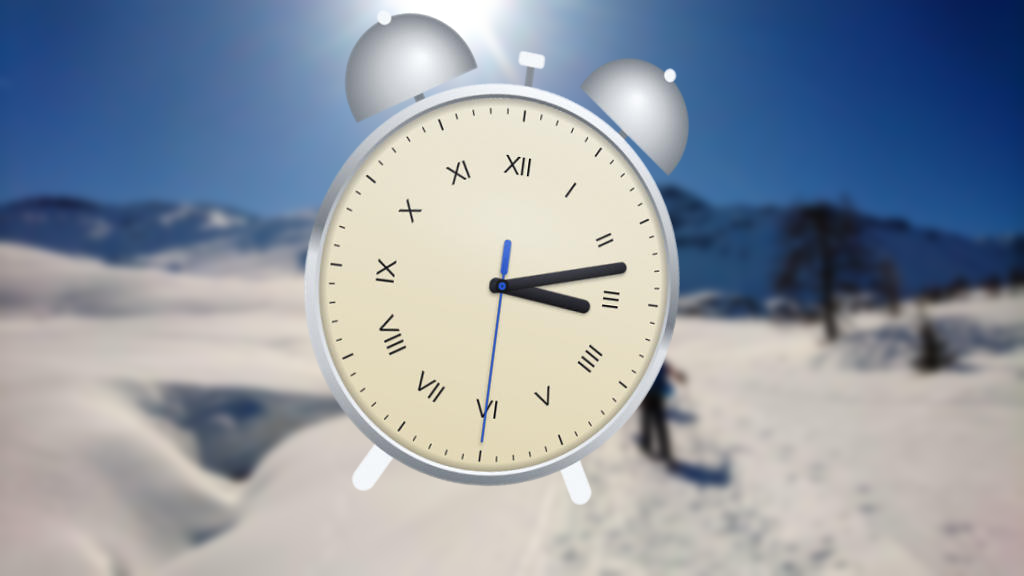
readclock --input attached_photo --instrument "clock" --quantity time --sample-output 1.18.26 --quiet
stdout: 3.12.30
